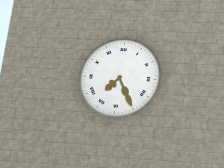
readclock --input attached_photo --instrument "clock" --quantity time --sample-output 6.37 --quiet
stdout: 7.25
